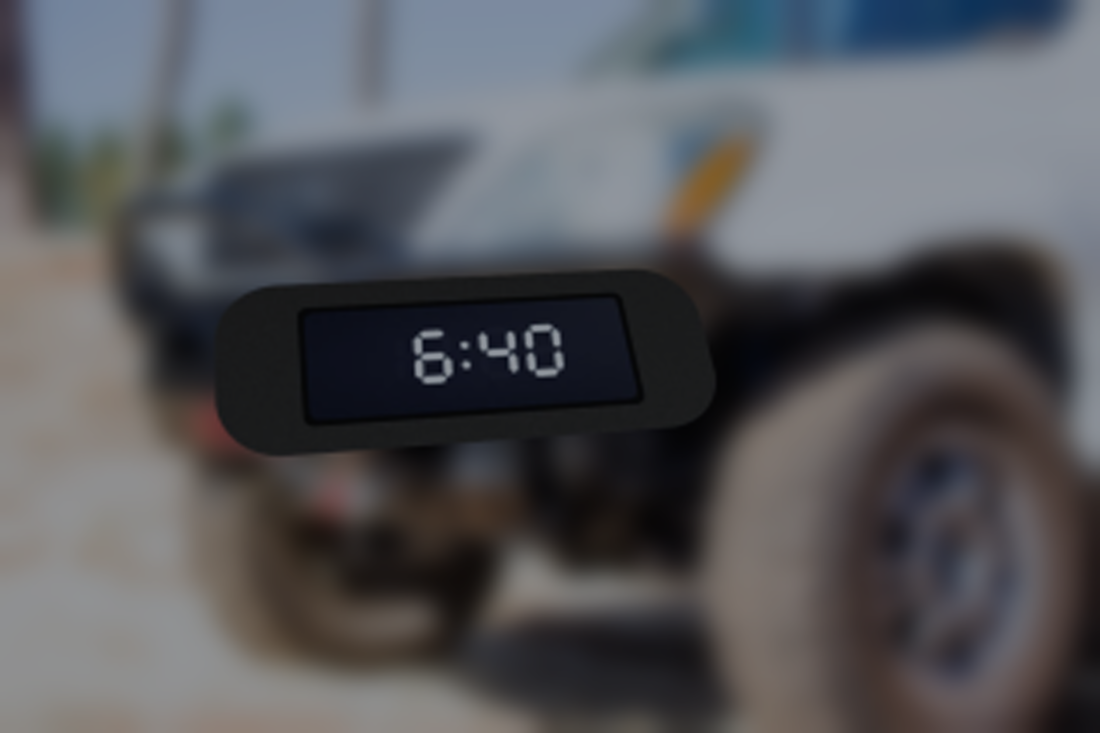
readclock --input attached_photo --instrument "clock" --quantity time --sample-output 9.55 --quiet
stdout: 6.40
